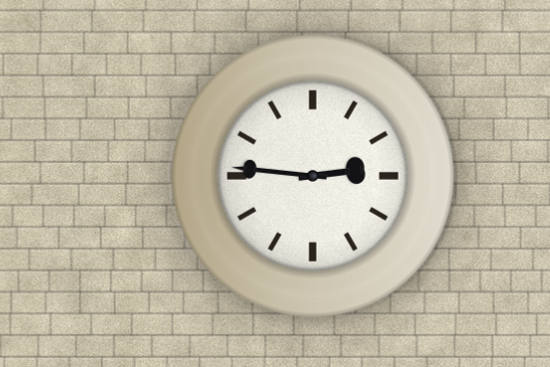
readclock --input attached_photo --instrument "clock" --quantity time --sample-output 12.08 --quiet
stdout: 2.46
